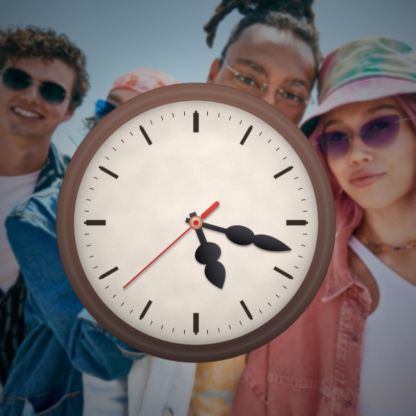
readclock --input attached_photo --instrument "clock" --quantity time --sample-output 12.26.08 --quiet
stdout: 5.17.38
